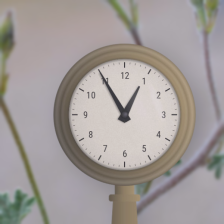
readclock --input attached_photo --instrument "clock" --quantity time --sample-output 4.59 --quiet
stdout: 12.55
